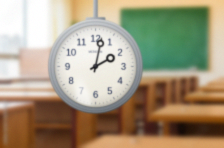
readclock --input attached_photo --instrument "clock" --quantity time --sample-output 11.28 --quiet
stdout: 2.02
